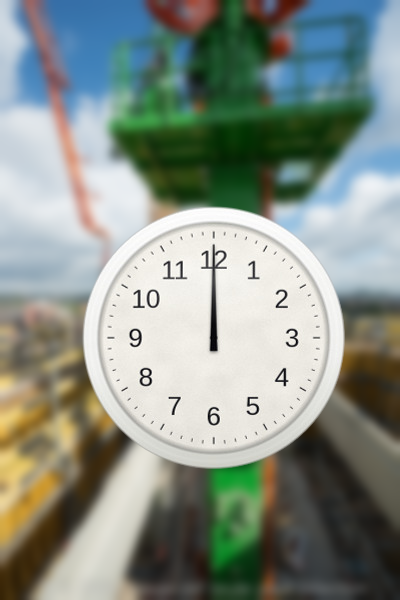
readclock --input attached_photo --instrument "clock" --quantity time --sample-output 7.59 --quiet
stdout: 12.00
